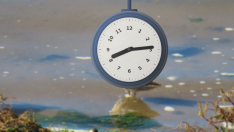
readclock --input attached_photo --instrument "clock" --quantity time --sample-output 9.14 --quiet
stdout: 8.14
